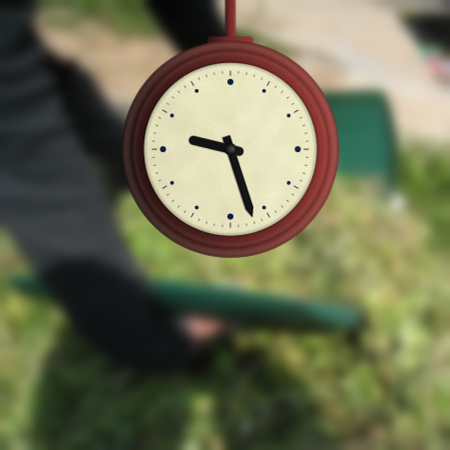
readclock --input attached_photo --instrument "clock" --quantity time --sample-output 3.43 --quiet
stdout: 9.27
